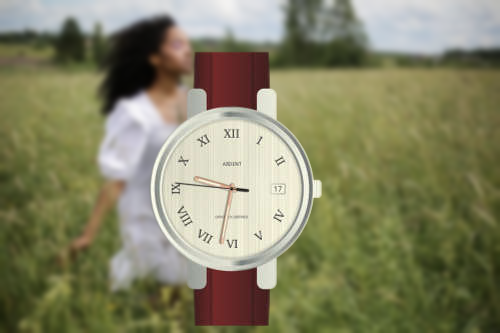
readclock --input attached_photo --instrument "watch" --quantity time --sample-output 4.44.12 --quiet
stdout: 9.31.46
